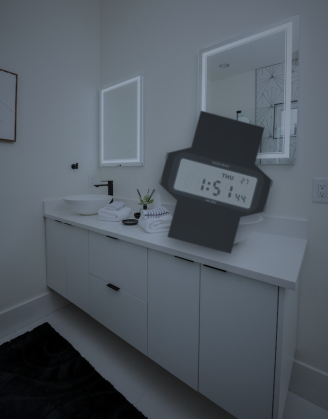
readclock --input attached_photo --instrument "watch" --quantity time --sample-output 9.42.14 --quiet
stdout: 1.51.44
